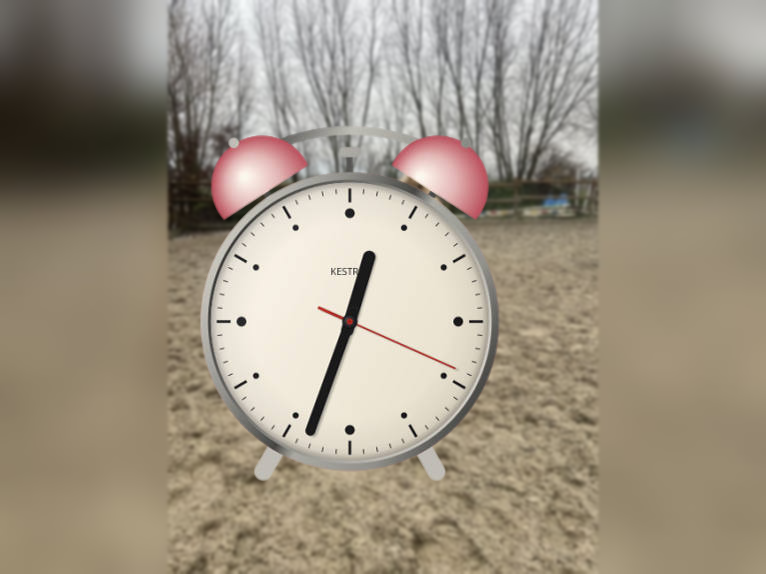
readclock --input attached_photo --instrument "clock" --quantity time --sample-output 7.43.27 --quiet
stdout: 12.33.19
